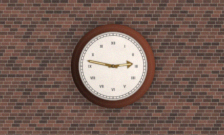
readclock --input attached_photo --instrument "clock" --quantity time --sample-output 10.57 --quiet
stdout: 2.47
